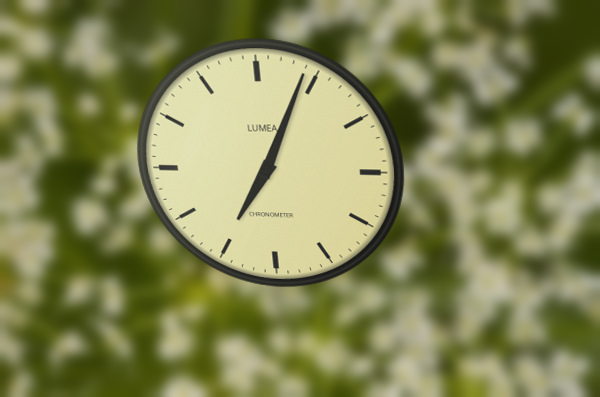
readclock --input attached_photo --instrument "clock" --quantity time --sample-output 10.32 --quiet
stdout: 7.04
